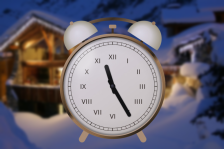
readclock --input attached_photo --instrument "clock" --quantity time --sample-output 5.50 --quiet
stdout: 11.25
